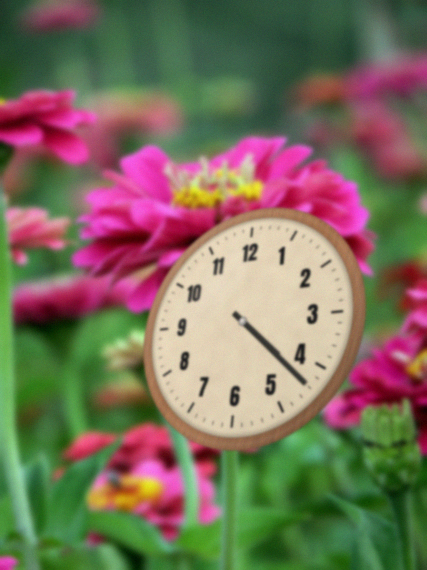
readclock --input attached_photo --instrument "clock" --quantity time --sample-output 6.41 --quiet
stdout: 4.22
